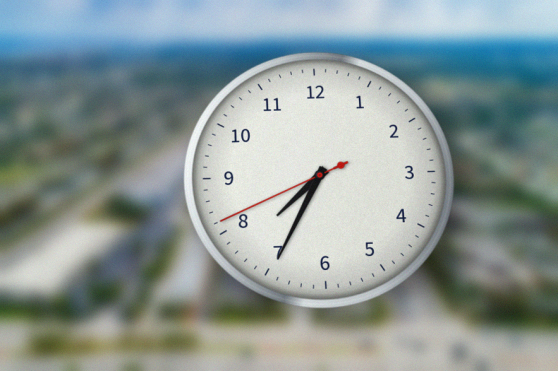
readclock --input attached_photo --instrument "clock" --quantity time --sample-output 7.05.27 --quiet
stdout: 7.34.41
